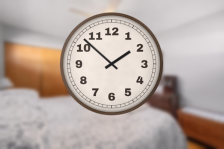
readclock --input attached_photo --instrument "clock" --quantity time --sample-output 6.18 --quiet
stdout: 1.52
